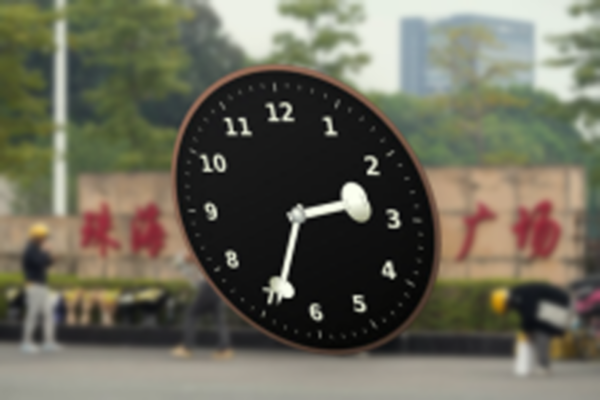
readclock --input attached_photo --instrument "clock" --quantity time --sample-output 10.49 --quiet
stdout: 2.34
